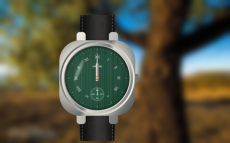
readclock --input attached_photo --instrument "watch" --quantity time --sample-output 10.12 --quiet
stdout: 12.00
